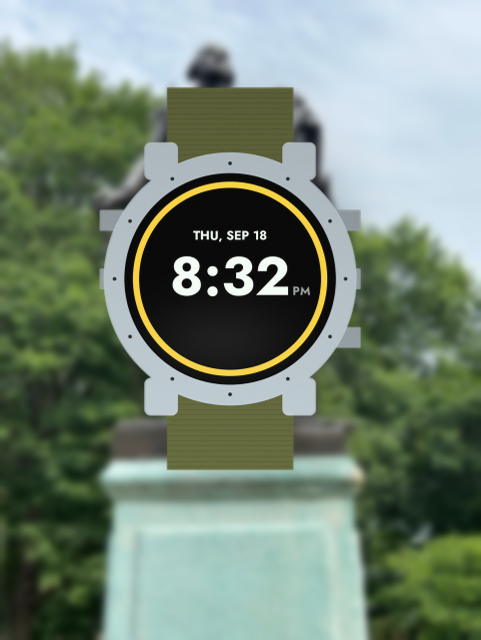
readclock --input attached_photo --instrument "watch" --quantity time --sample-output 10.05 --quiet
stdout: 8.32
